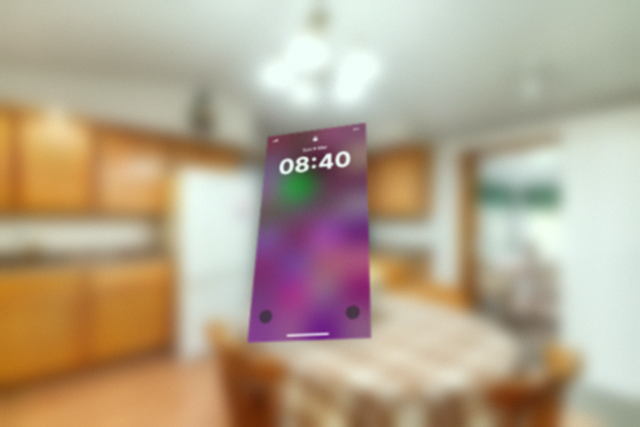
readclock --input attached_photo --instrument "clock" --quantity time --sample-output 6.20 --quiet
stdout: 8.40
